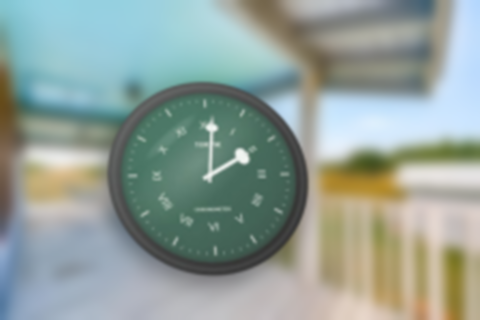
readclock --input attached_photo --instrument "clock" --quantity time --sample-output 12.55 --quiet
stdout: 2.01
